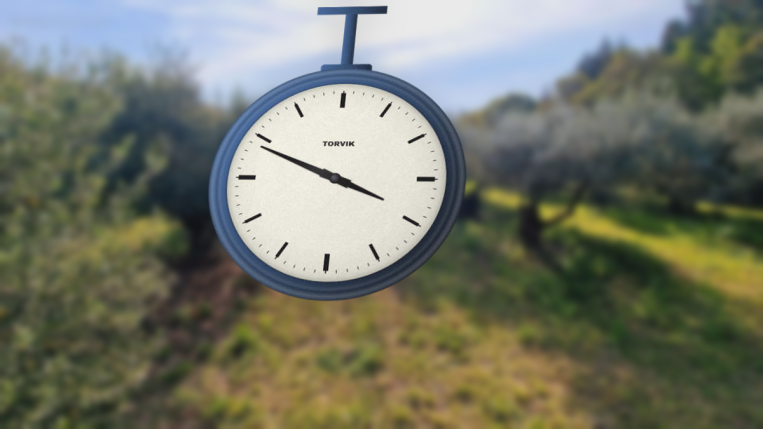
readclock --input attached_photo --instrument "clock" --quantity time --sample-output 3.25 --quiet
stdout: 3.49
